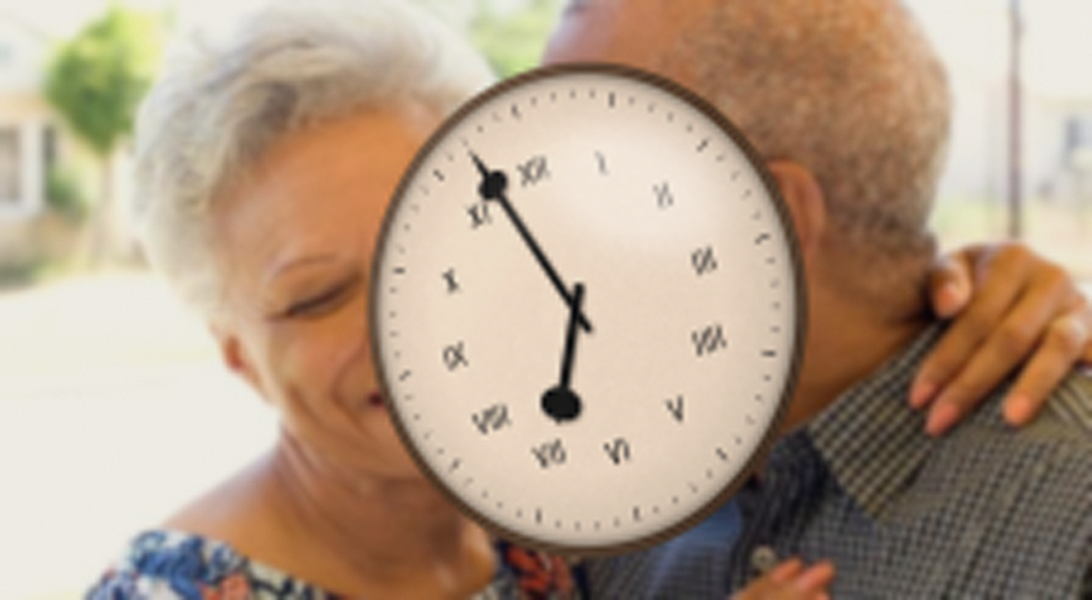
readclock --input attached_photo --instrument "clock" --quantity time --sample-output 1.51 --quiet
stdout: 6.57
